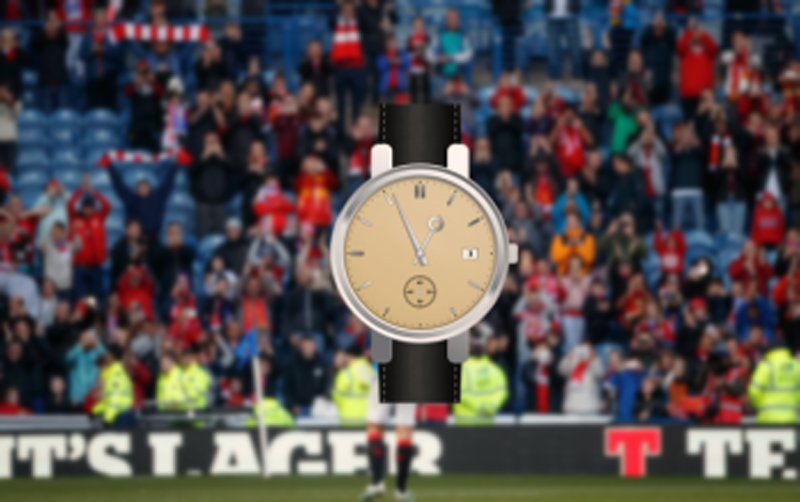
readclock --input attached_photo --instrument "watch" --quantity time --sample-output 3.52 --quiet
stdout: 12.56
